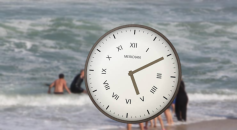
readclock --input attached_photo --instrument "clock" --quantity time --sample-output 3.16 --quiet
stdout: 5.10
